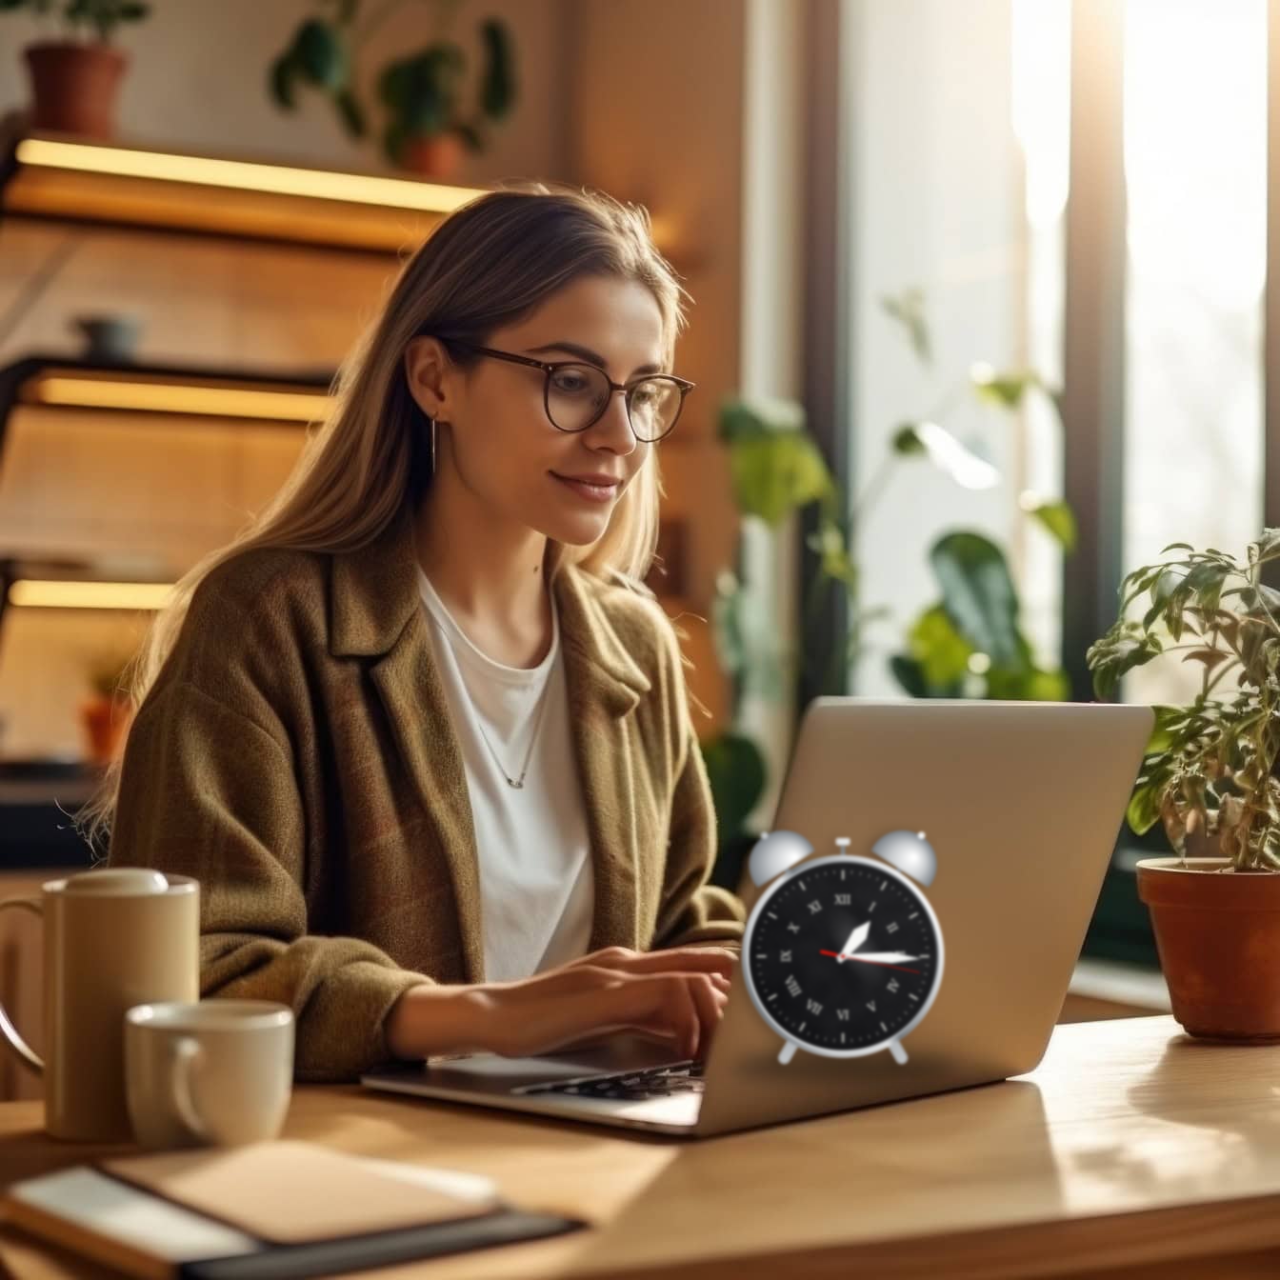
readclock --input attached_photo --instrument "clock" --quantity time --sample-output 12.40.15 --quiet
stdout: 1.15.17
